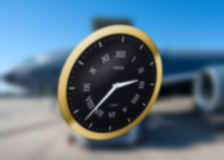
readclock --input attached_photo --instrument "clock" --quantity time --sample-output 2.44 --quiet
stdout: 2.37
